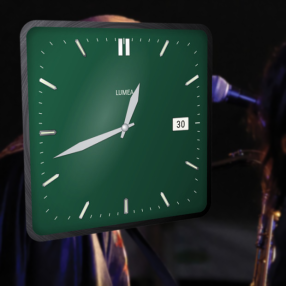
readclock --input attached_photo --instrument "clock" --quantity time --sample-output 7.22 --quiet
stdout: 12.42
